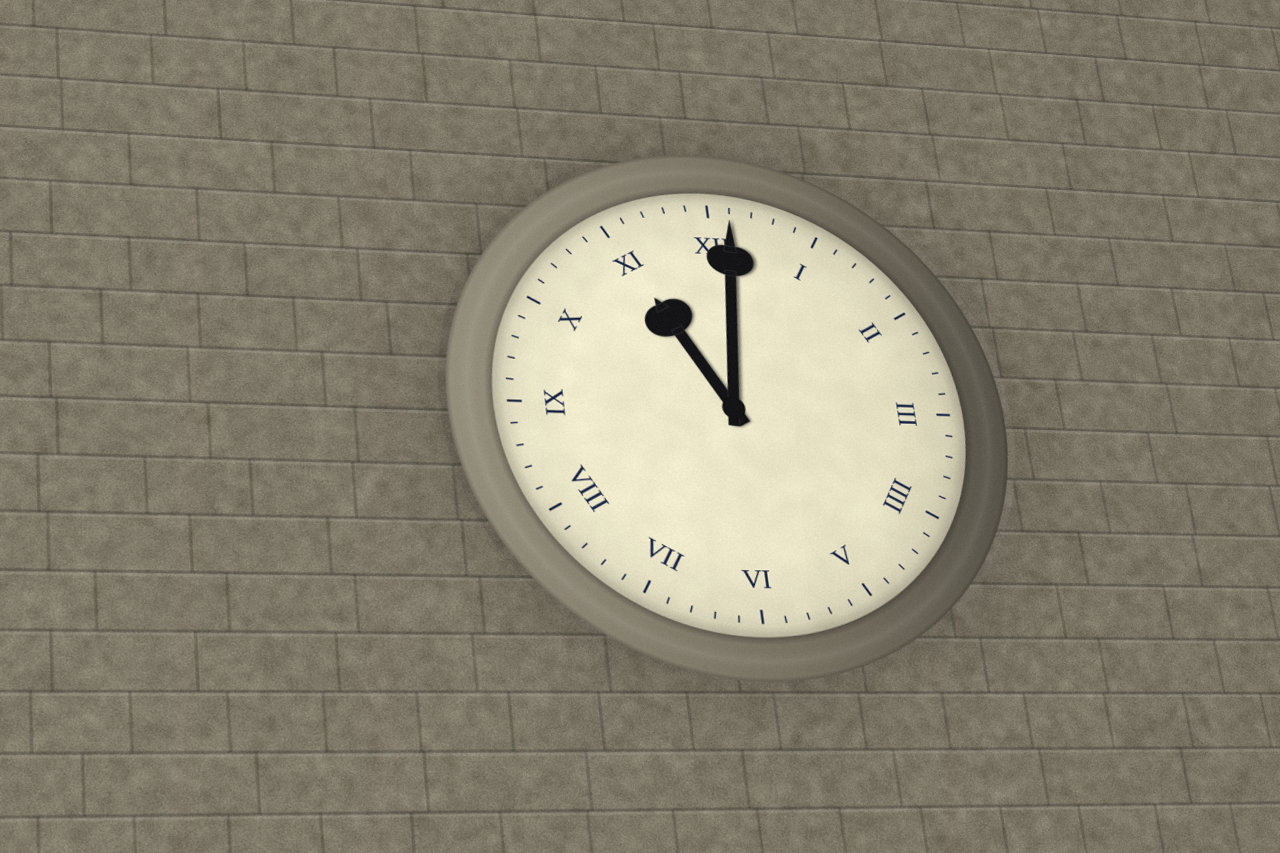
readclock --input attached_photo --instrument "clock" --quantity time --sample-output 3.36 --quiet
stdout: 11.01
